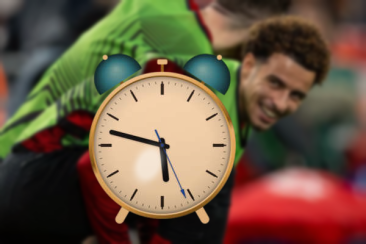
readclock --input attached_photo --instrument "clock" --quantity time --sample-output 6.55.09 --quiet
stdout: 5.47.26
